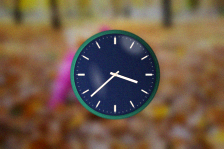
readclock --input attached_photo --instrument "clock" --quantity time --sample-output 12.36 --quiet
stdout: 3.38
